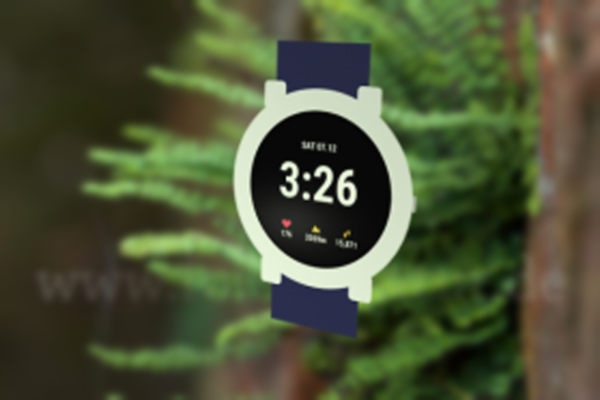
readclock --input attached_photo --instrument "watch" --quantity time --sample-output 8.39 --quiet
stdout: 3.26
